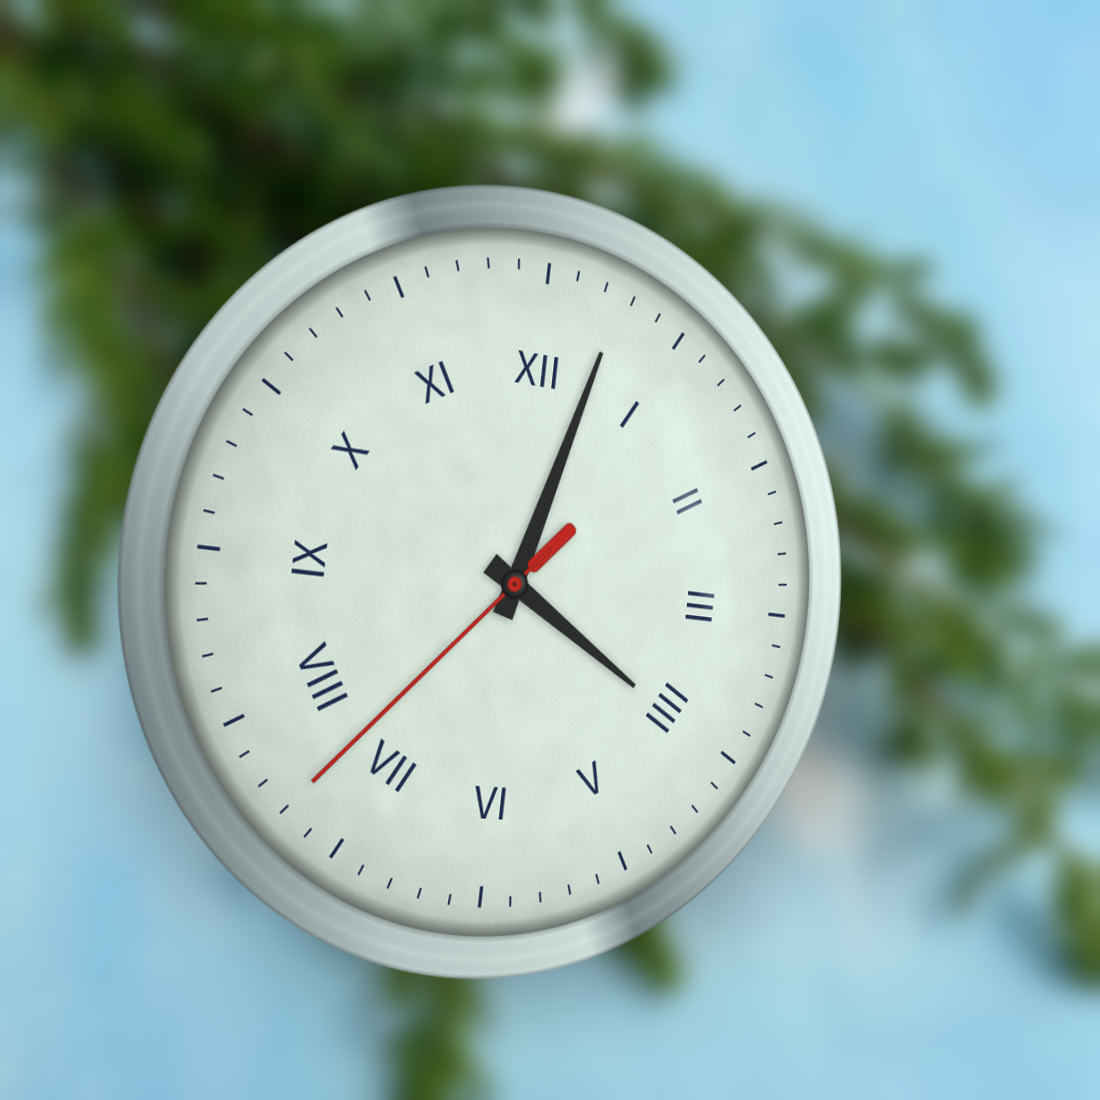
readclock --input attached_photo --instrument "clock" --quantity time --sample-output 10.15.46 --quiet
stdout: 4.02.37
